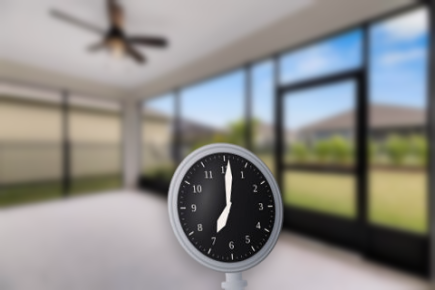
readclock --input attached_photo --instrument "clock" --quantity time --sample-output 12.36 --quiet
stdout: 7.01
